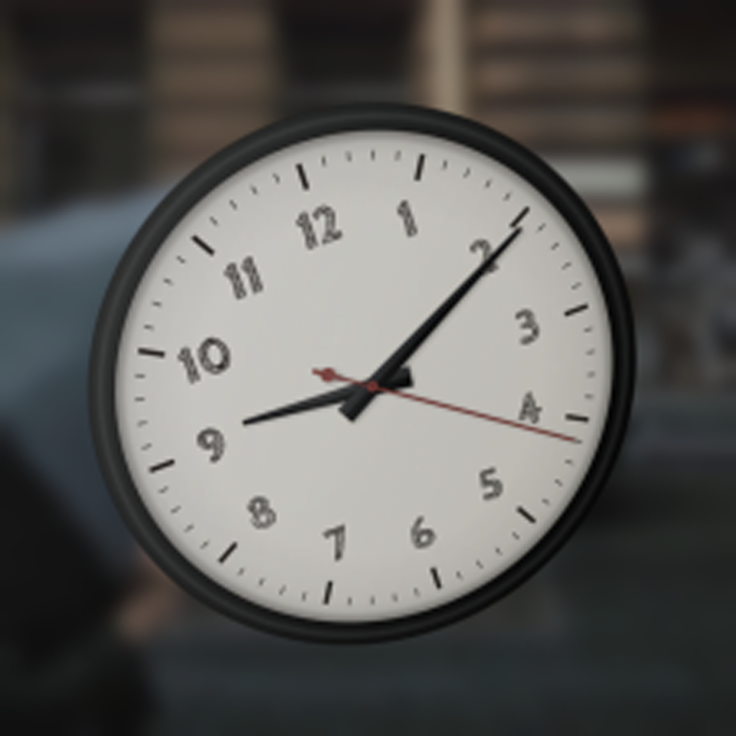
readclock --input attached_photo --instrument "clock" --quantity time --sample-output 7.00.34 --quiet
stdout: 9.10.21
